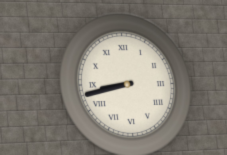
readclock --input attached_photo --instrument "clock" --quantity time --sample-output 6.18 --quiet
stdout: 8.43
